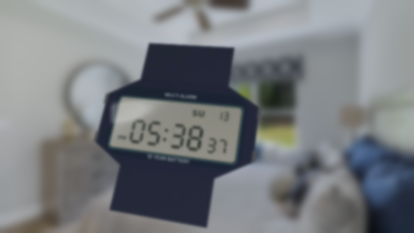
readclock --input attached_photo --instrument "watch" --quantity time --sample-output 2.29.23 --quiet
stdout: 5.38.37
